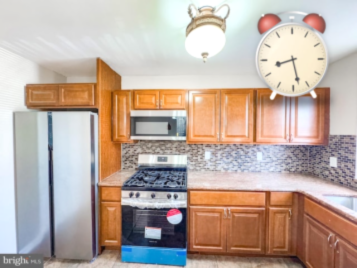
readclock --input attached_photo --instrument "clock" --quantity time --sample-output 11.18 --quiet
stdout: 8.28
